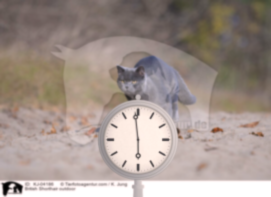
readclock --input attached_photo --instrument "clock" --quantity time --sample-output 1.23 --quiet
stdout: 5.59
